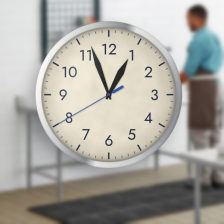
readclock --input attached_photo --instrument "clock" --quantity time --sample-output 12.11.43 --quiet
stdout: 12.56.40
